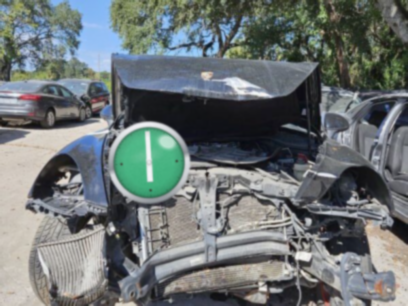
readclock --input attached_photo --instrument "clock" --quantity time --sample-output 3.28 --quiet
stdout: 6.00
